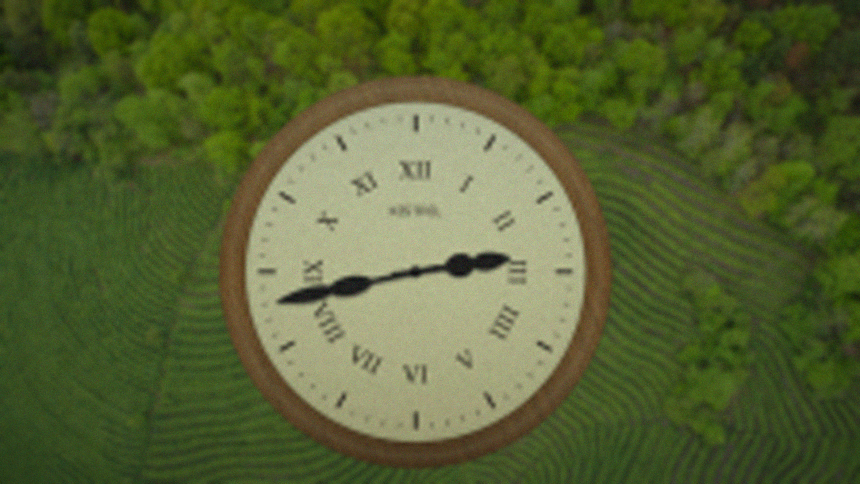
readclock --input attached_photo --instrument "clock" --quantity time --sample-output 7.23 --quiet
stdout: 2.43
